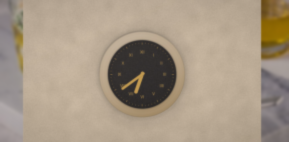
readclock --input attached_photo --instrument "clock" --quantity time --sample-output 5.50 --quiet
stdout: 6.39
